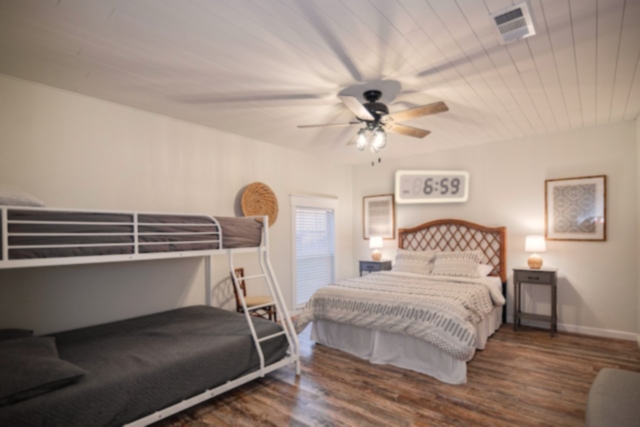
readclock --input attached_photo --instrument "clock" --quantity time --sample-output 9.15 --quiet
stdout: 6.59
